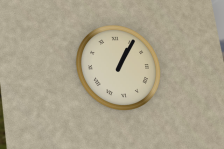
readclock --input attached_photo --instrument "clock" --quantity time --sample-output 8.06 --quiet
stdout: 1.06
